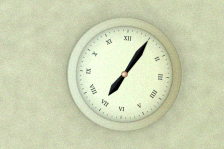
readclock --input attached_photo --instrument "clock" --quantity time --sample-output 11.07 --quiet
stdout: 7.05
